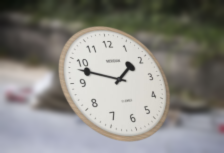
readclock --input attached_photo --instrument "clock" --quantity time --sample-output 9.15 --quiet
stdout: 1.48
